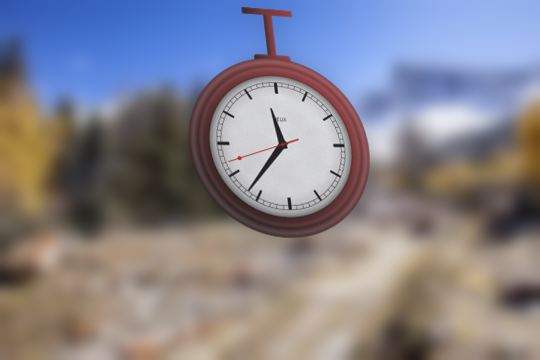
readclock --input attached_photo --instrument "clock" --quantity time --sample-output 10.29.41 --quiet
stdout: 11.36.42
